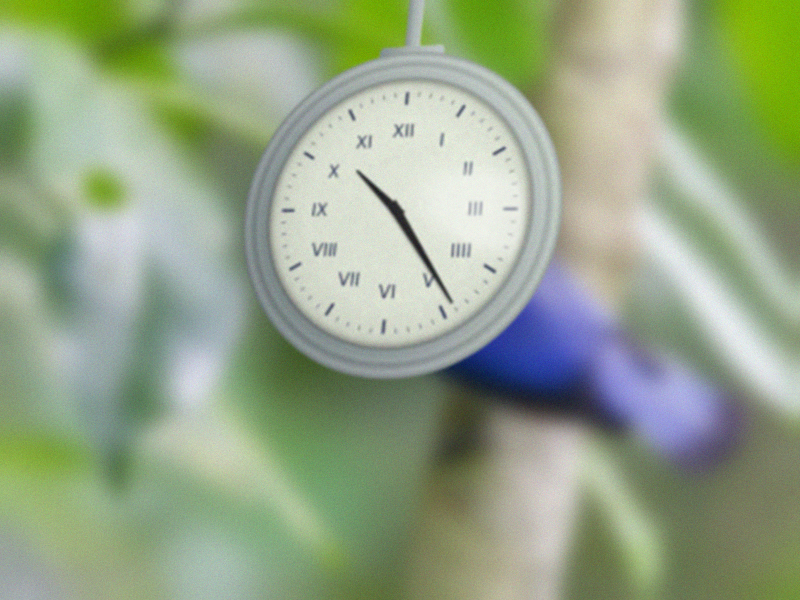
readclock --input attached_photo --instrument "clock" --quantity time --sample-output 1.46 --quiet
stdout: 10.24
